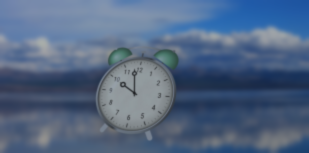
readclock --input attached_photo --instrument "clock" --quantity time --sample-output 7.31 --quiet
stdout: 9.58
